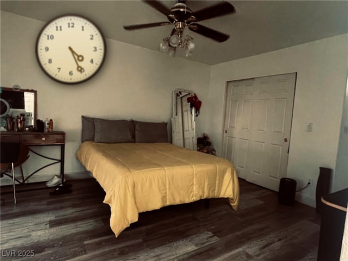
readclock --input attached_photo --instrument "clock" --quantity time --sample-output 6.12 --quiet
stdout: 4.26
